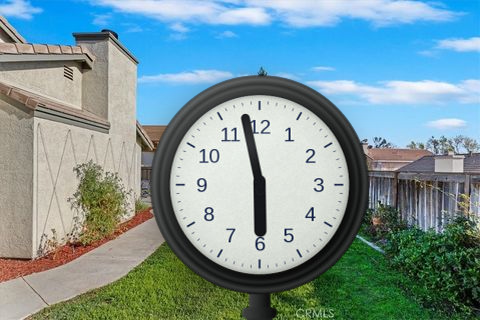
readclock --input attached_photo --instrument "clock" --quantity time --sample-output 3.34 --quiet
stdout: 5.58
